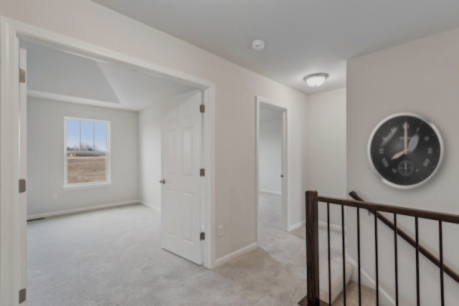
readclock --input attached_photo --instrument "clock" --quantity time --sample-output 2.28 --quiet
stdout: 8.00
